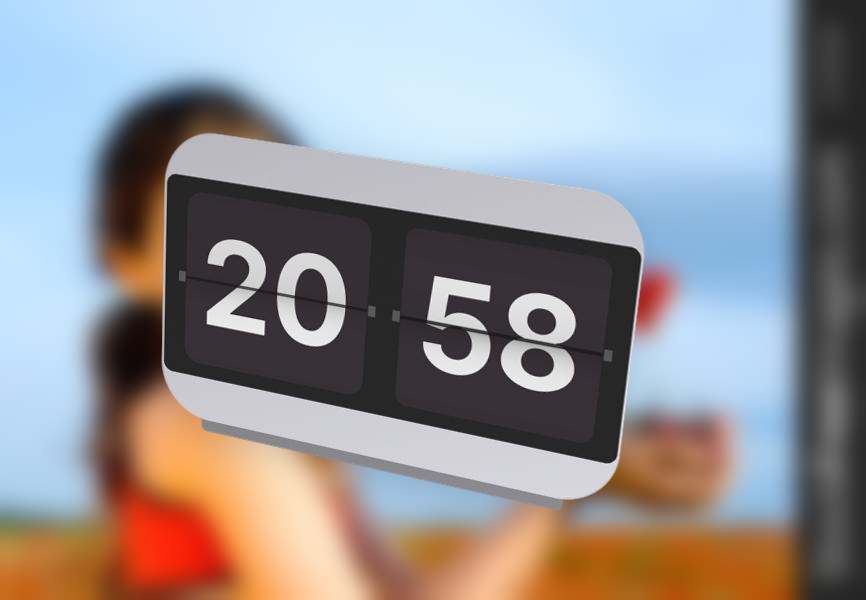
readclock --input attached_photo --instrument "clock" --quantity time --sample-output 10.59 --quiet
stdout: 20.58
